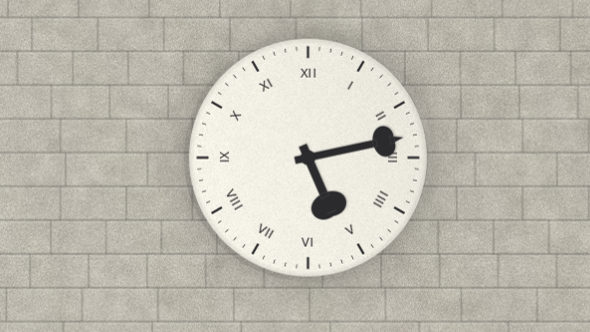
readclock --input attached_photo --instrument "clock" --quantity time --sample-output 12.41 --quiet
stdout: 5.13
